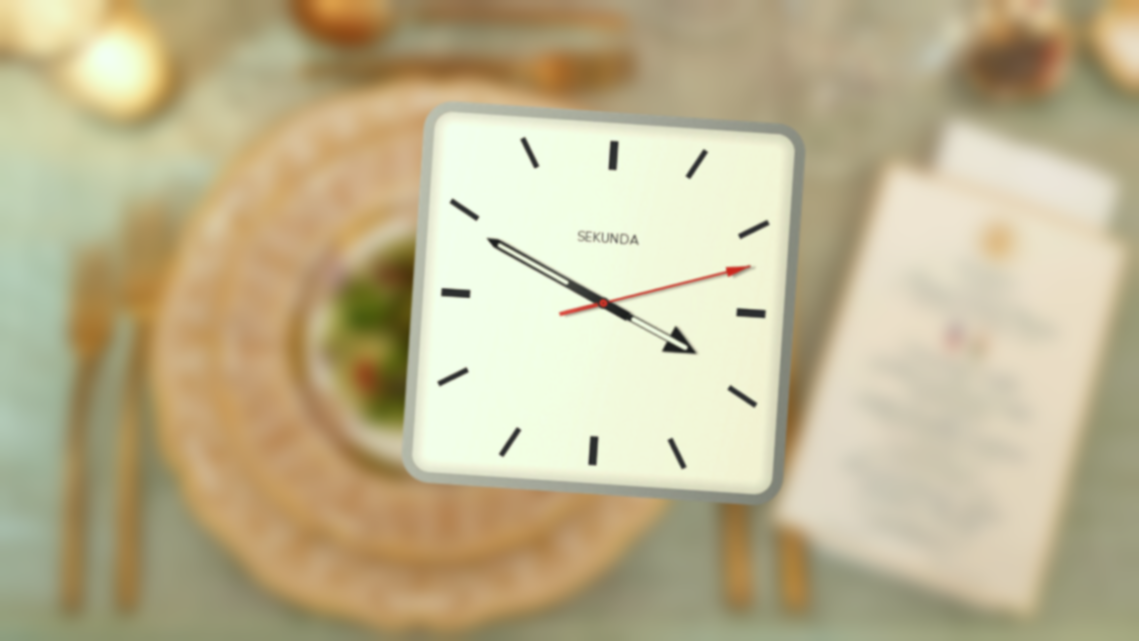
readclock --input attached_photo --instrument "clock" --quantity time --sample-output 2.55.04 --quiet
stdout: 3.49.12
